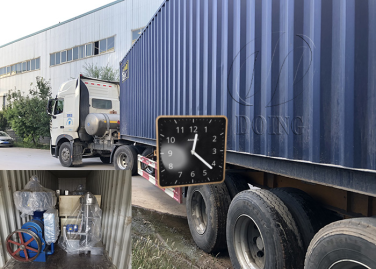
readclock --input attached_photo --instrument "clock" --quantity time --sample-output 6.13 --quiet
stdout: 12.22
